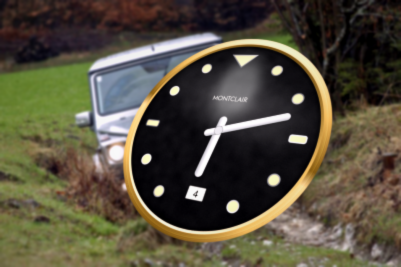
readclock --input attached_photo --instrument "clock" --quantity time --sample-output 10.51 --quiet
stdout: 6.12
